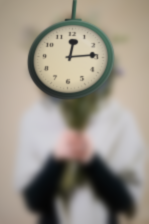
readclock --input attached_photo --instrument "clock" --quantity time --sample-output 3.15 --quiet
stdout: 12.14
